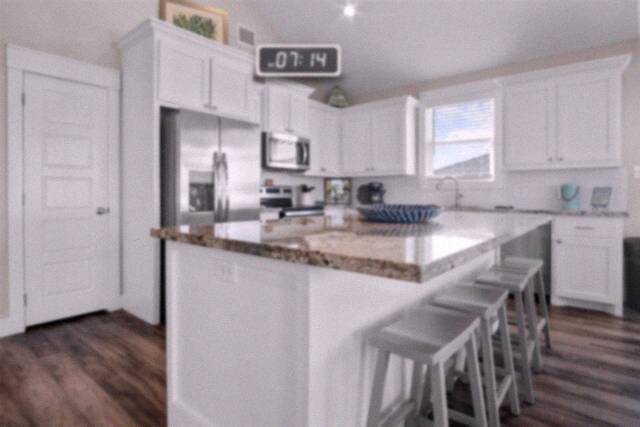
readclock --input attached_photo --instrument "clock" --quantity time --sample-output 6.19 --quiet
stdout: 7.14
